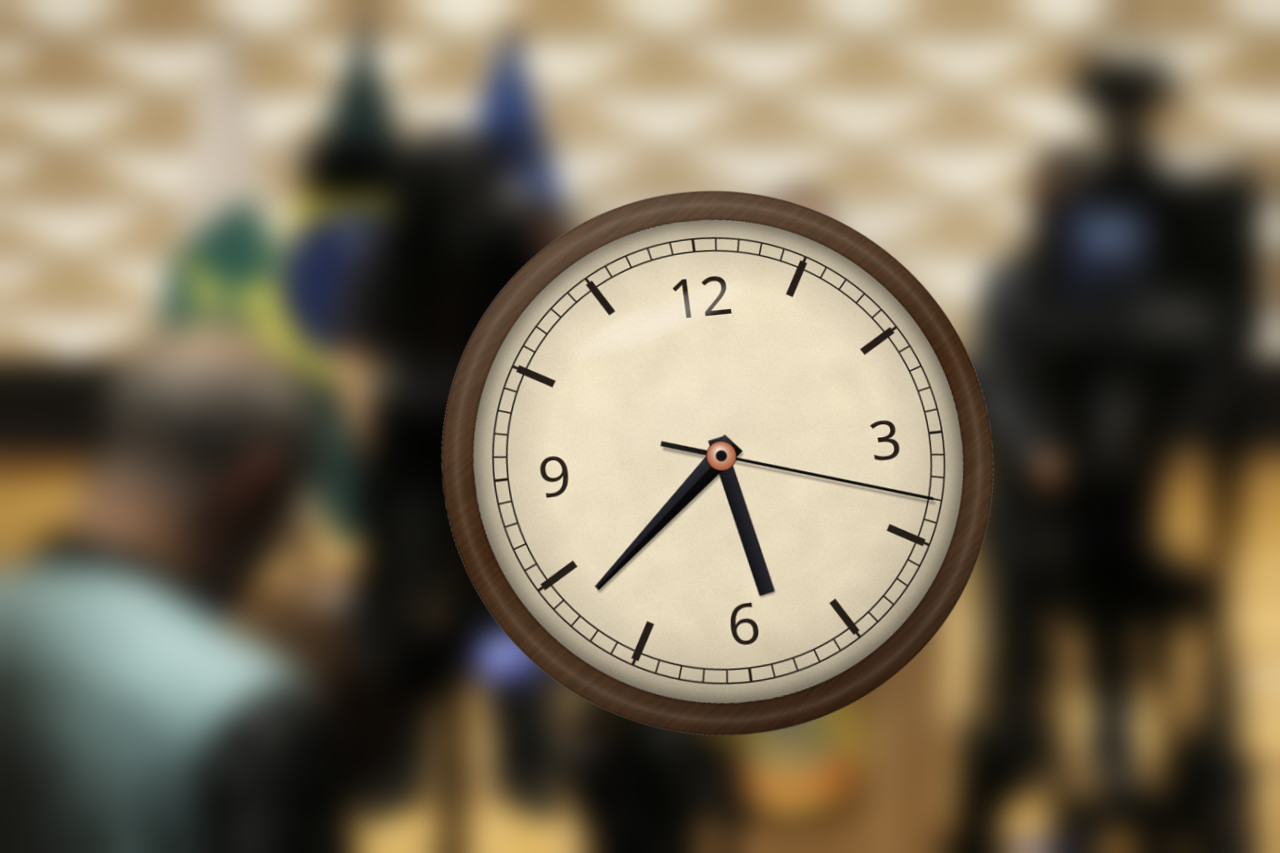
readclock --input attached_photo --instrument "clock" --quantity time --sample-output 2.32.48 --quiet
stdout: 5.38.18
